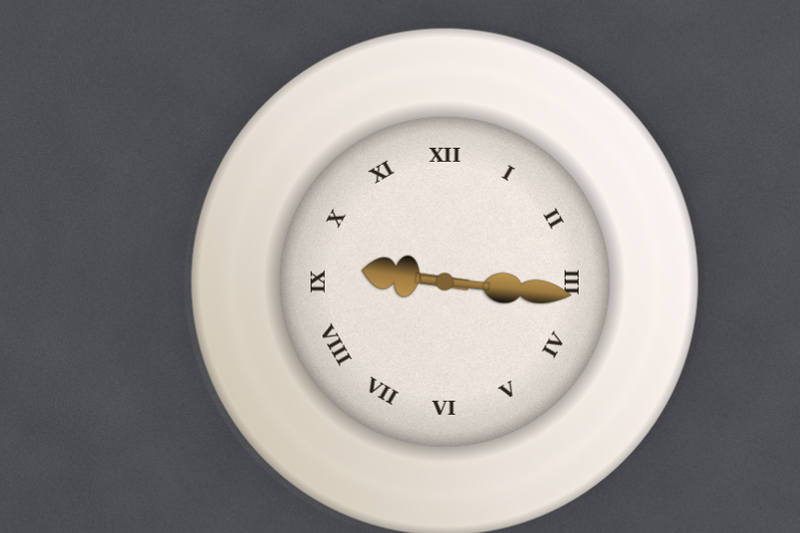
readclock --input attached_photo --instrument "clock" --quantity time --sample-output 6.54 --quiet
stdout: 9.16
